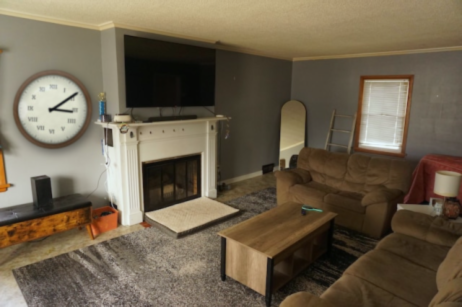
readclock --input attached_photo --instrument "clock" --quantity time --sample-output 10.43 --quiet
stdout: 3.09
